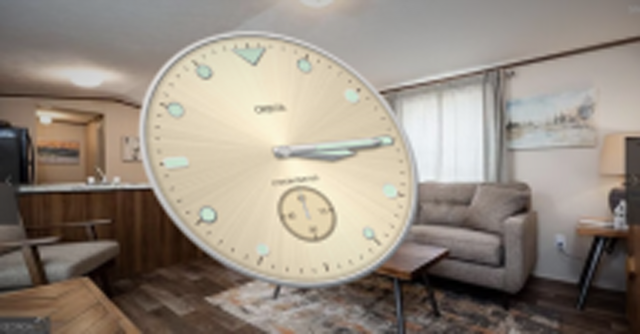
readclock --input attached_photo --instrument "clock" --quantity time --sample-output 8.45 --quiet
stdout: 3.15
